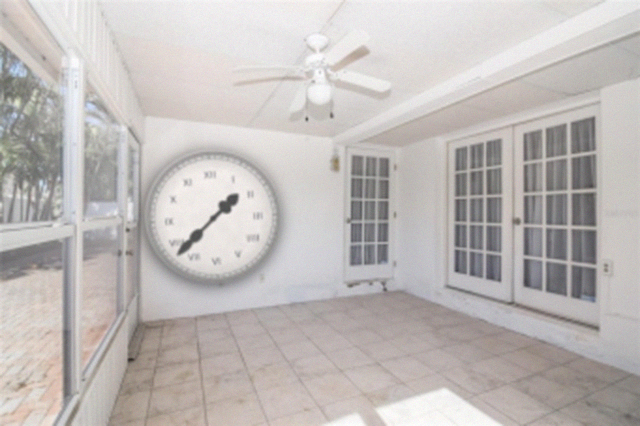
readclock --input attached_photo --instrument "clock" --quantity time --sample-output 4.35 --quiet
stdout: 1.38
